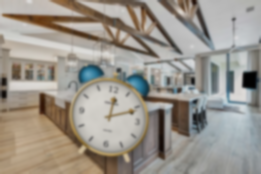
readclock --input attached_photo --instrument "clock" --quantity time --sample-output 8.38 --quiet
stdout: 12.11
